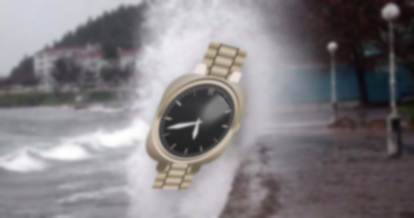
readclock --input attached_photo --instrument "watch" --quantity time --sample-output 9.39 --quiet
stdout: 5.42
